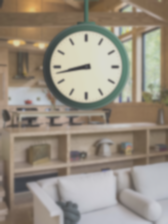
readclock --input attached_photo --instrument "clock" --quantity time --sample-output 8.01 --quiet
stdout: 8.43
